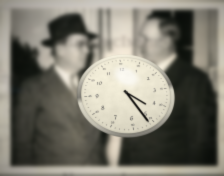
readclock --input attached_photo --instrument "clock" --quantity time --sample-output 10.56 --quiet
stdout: 4.26
